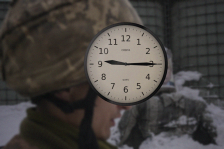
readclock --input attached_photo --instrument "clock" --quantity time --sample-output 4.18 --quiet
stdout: 9.15
